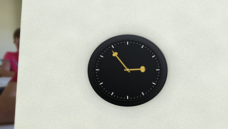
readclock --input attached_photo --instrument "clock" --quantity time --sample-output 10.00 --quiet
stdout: 2.54
